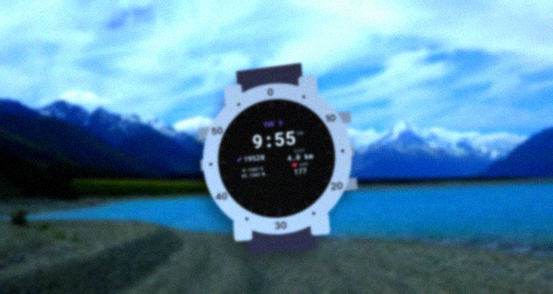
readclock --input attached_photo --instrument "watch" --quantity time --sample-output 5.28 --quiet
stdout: 9.55
